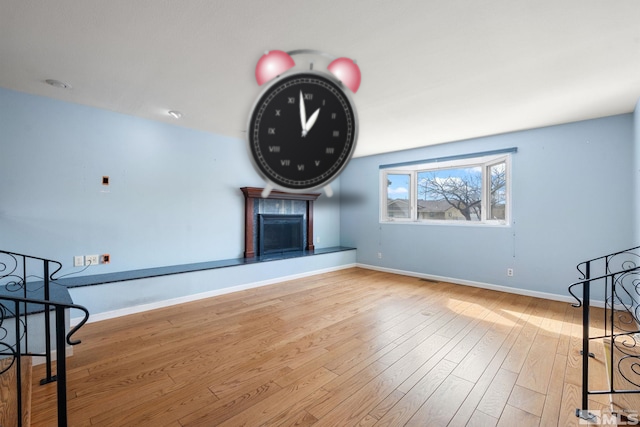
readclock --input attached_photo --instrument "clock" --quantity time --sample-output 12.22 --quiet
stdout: 12.58
